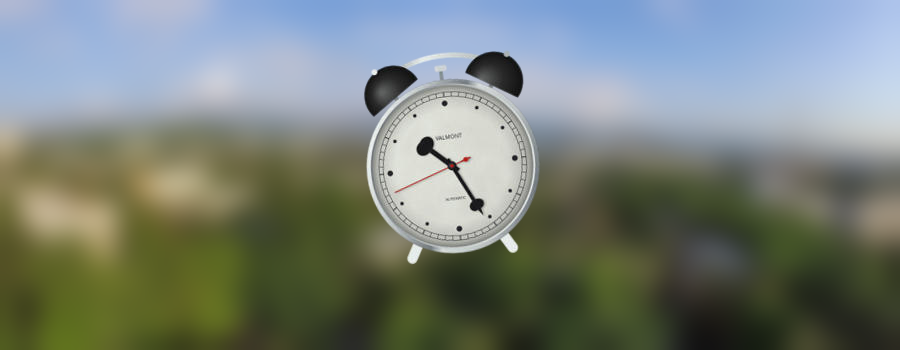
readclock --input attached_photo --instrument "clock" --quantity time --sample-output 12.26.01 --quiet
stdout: 10.25.42
